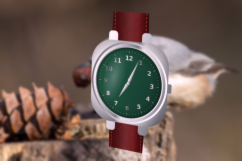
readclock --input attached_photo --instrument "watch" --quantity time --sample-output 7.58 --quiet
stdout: 7.04
